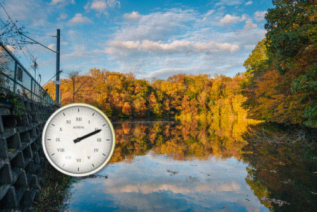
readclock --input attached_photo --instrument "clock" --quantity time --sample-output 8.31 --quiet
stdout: 2.11
